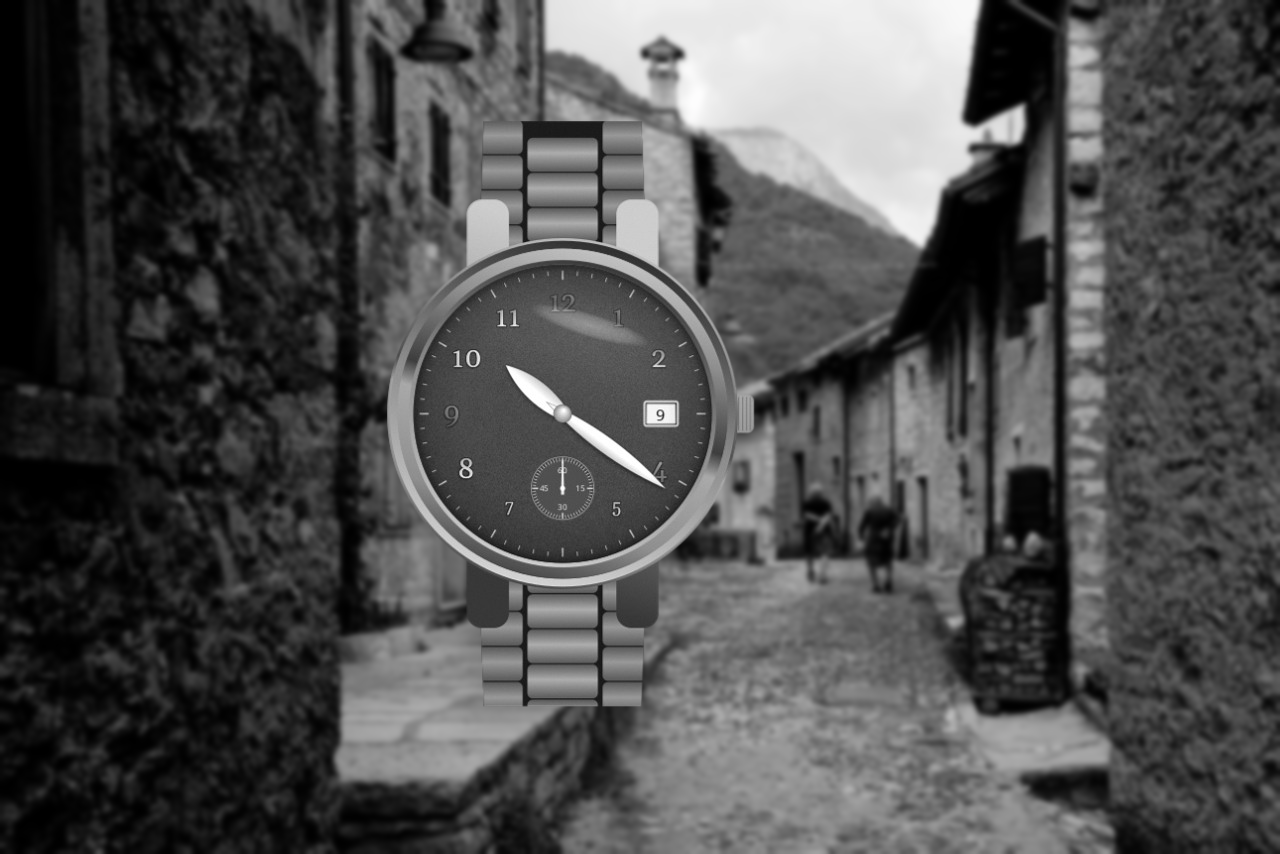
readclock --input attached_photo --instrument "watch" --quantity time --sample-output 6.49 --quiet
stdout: 10.21
